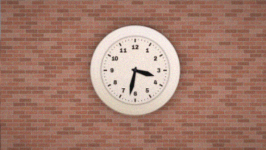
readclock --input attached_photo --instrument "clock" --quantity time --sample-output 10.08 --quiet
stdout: 3.32
